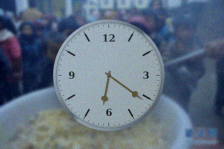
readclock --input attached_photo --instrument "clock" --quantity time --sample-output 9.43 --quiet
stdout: 6.21
